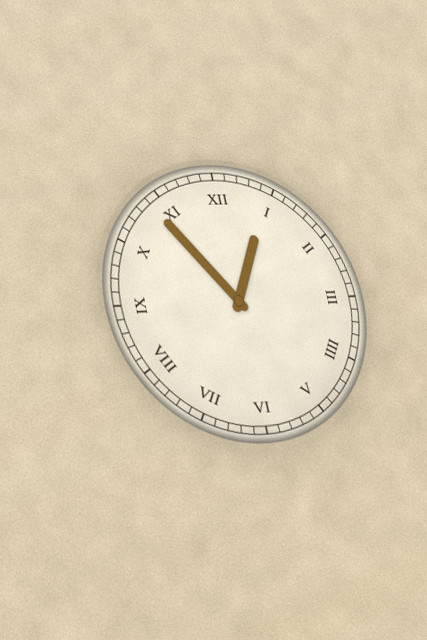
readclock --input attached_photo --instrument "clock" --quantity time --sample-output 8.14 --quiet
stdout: 12.54
